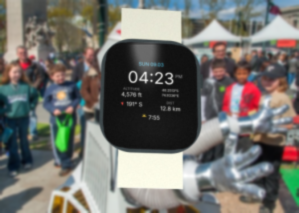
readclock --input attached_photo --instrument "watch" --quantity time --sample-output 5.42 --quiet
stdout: 4.23
